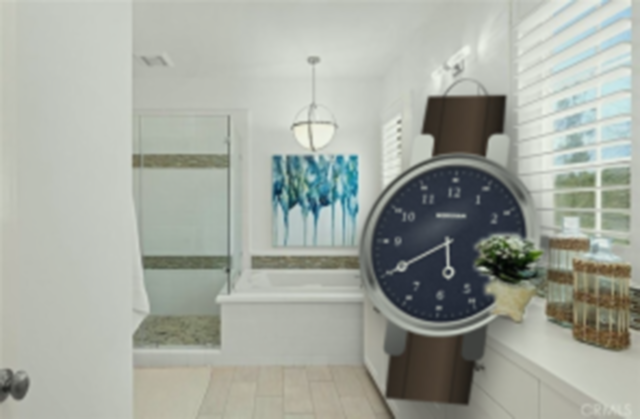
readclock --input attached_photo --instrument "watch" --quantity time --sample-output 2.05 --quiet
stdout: 5.40
